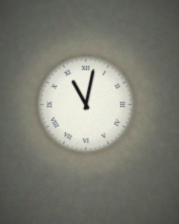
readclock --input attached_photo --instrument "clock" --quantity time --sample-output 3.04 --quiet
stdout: 11.02
